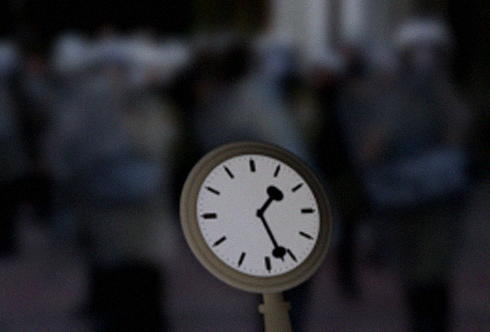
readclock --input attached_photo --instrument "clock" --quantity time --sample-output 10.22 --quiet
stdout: 1.27
